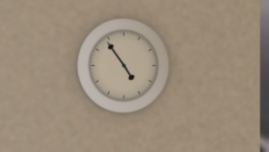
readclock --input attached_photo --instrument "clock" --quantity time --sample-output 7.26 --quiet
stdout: 4.54
